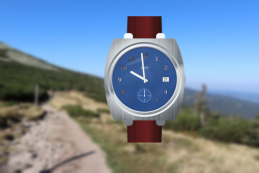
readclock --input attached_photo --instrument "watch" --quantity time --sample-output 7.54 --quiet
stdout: 9.59
